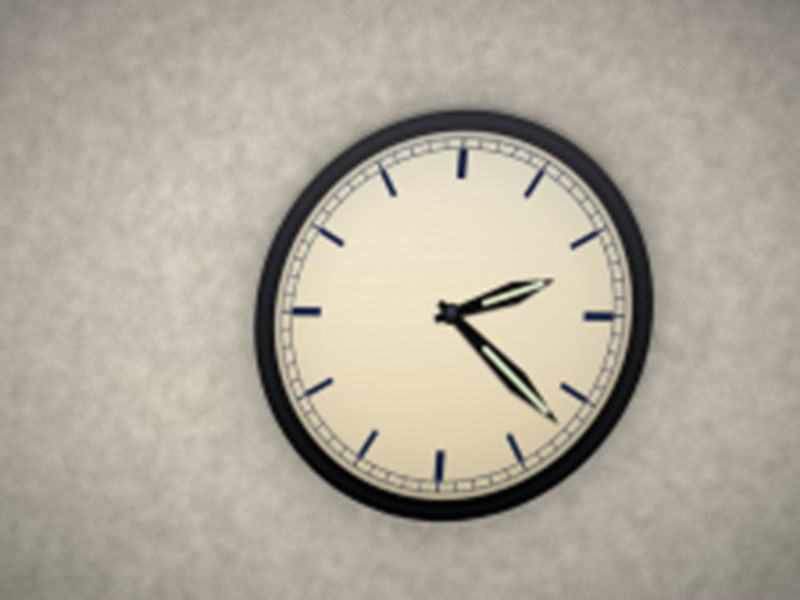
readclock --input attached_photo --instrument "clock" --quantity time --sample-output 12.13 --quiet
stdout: 2.22
